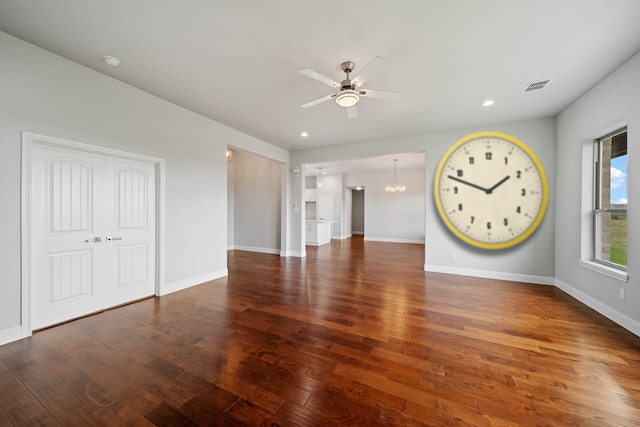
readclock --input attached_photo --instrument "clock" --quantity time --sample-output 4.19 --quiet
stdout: 1.48
